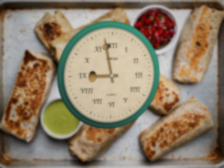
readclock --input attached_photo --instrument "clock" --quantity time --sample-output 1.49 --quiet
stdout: 8.58
